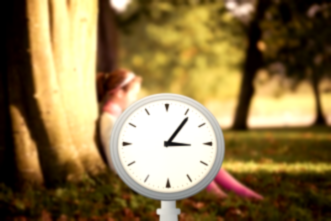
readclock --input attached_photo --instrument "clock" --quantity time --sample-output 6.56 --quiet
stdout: 3.06
